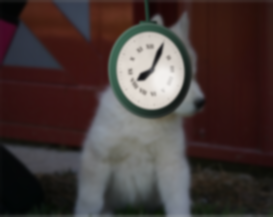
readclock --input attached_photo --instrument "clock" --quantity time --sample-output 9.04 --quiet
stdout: 8.05
